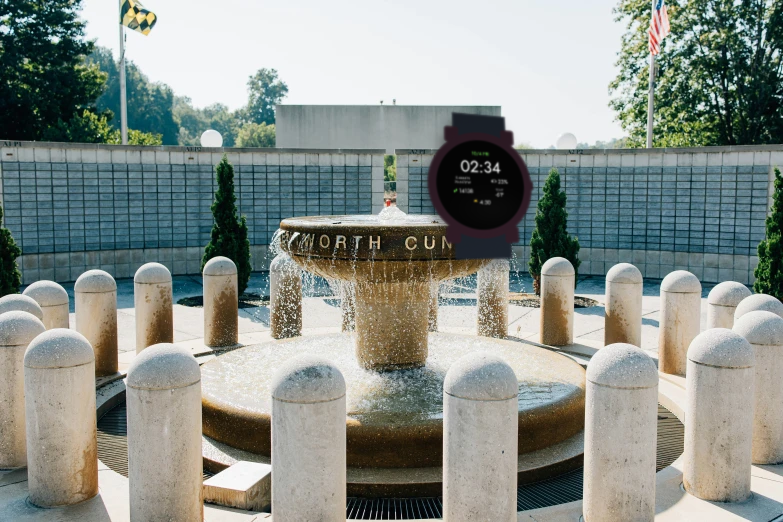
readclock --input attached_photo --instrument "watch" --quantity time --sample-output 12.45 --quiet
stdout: 2.34
